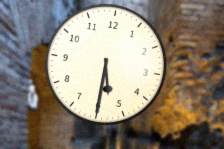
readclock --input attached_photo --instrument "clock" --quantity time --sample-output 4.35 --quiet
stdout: 5.30
